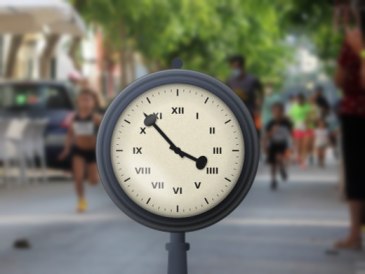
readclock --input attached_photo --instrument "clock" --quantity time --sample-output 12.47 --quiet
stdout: 3.53
